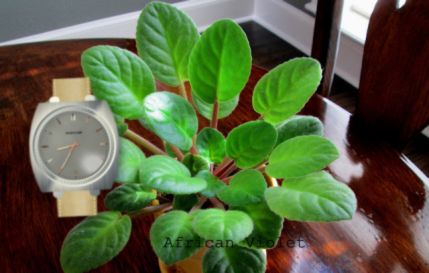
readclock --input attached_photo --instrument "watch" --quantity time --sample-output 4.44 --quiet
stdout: 8.35
